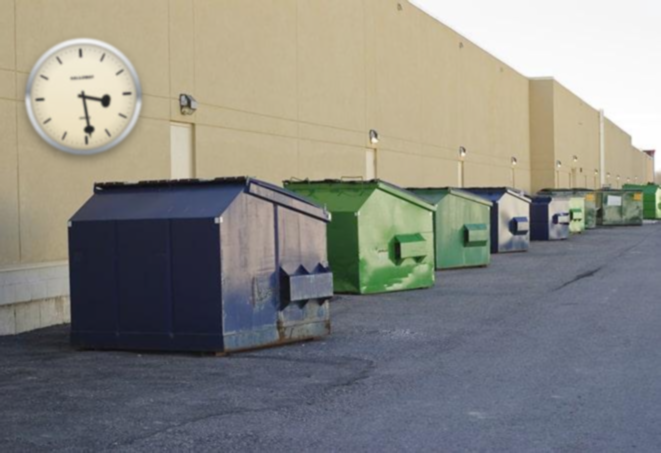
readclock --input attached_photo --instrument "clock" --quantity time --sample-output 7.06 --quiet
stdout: 3.29
